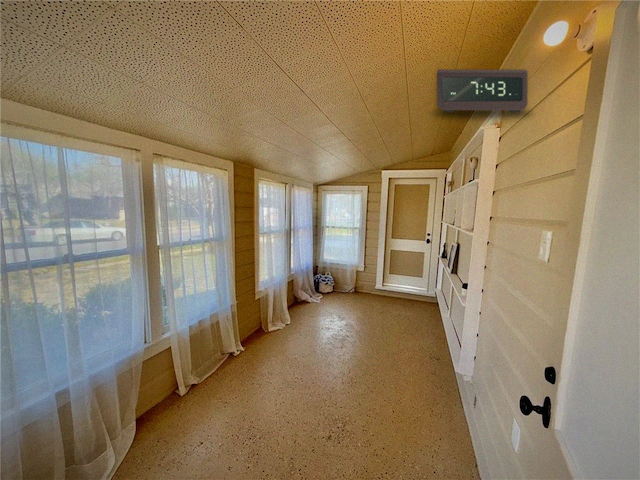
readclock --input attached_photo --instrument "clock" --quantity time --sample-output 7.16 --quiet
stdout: 7.43
